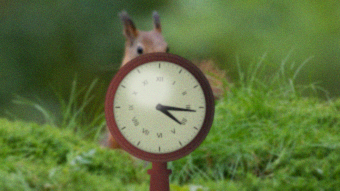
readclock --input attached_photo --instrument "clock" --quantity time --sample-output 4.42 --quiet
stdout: 4.16
